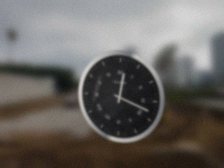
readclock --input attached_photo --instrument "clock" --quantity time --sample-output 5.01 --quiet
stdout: 12.18
